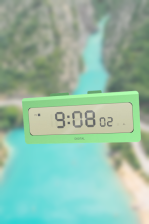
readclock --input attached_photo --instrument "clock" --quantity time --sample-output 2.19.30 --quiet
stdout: 9.08.02
